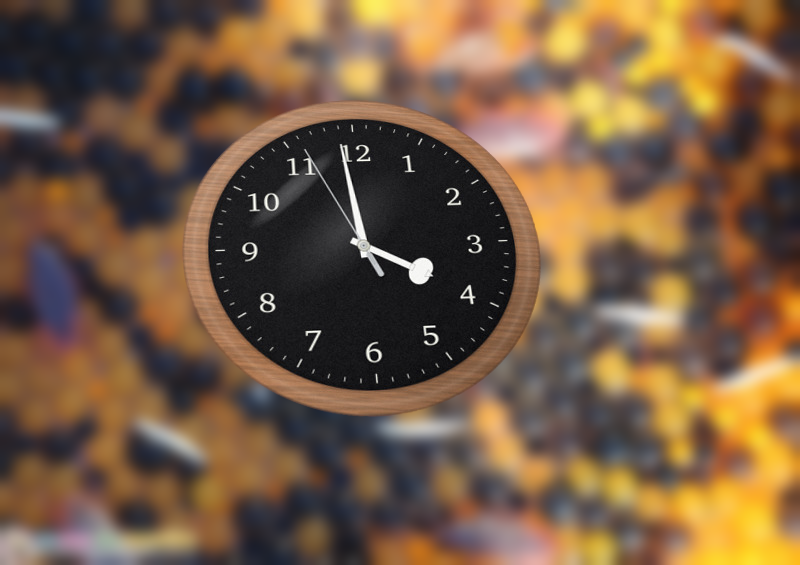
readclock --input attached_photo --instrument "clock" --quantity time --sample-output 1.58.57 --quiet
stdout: 3.58.56
